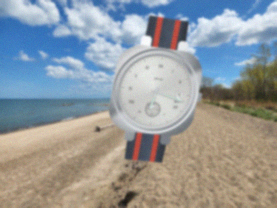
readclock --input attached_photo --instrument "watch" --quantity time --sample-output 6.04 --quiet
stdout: 6.17
